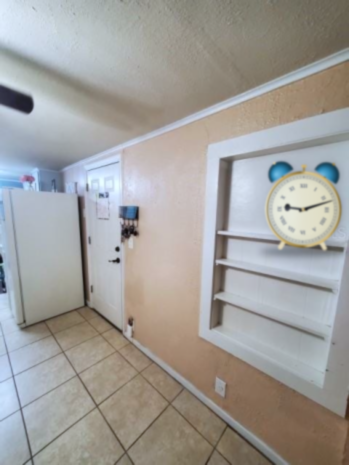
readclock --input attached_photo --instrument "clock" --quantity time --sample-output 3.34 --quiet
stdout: 9.12
